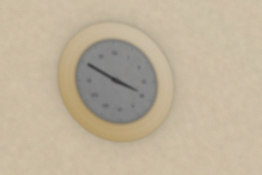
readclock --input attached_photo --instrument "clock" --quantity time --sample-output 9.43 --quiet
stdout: 3.50
